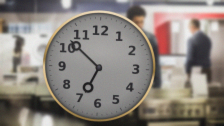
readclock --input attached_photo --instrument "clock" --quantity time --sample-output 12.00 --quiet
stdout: 6.52
